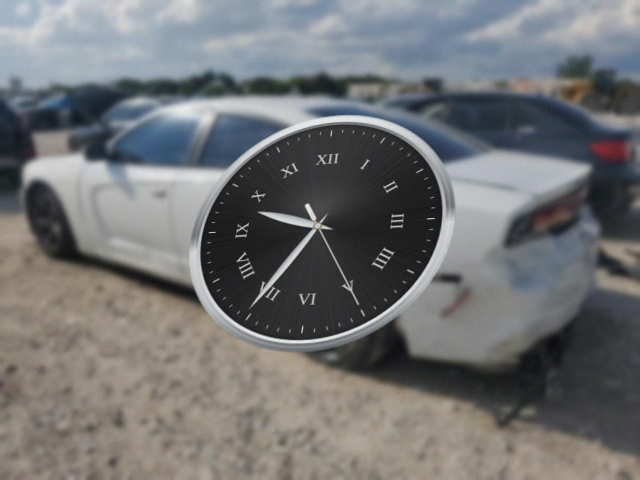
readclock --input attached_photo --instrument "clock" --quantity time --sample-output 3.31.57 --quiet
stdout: 9.35.25
